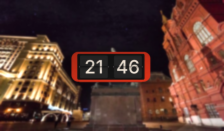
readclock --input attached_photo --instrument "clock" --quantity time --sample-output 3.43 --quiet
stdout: 21.46
